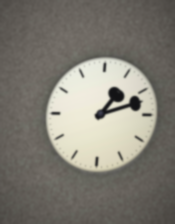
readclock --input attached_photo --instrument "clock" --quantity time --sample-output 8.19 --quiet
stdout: 1.12
